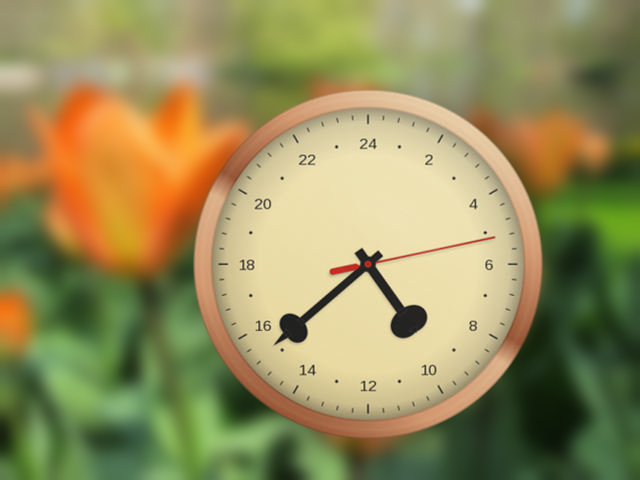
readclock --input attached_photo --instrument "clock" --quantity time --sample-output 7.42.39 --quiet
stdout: 9.38.13
